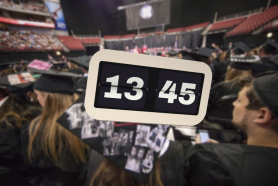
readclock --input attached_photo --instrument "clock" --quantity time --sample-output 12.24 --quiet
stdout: 13.45
